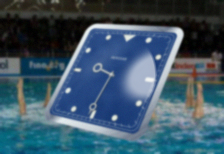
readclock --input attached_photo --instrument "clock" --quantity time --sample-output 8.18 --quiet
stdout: 9.31
